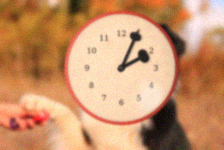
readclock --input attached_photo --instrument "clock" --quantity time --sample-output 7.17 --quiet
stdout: 2.04
